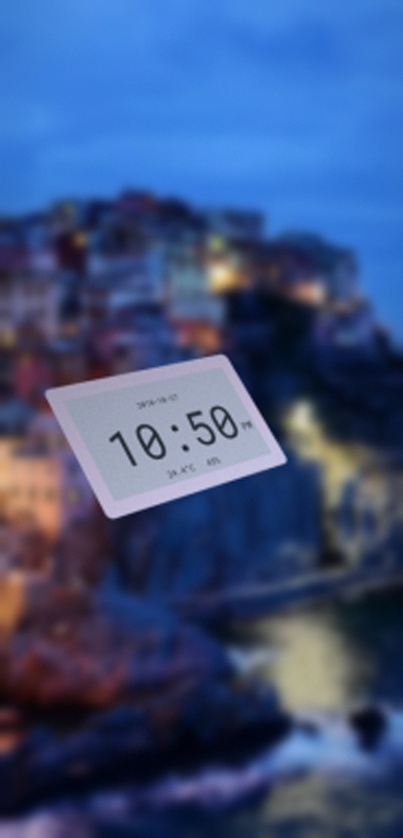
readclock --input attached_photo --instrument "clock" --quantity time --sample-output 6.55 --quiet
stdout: 10.50
